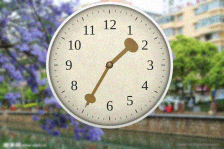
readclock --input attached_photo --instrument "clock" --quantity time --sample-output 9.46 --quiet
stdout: 1.35
